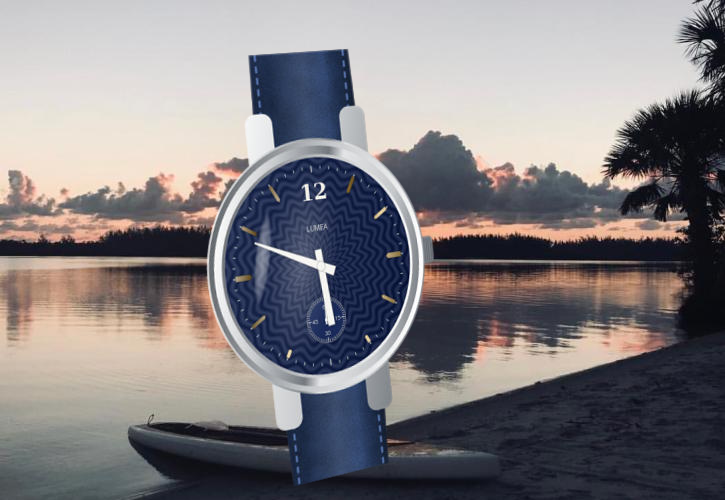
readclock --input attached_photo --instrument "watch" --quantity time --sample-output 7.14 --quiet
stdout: 5.49
